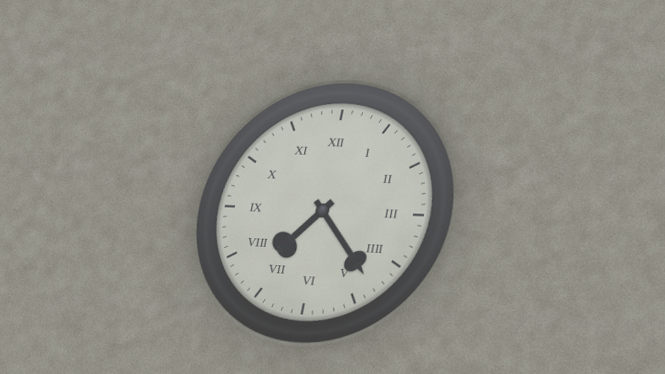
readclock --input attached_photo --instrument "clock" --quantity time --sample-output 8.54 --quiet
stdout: 7.23
